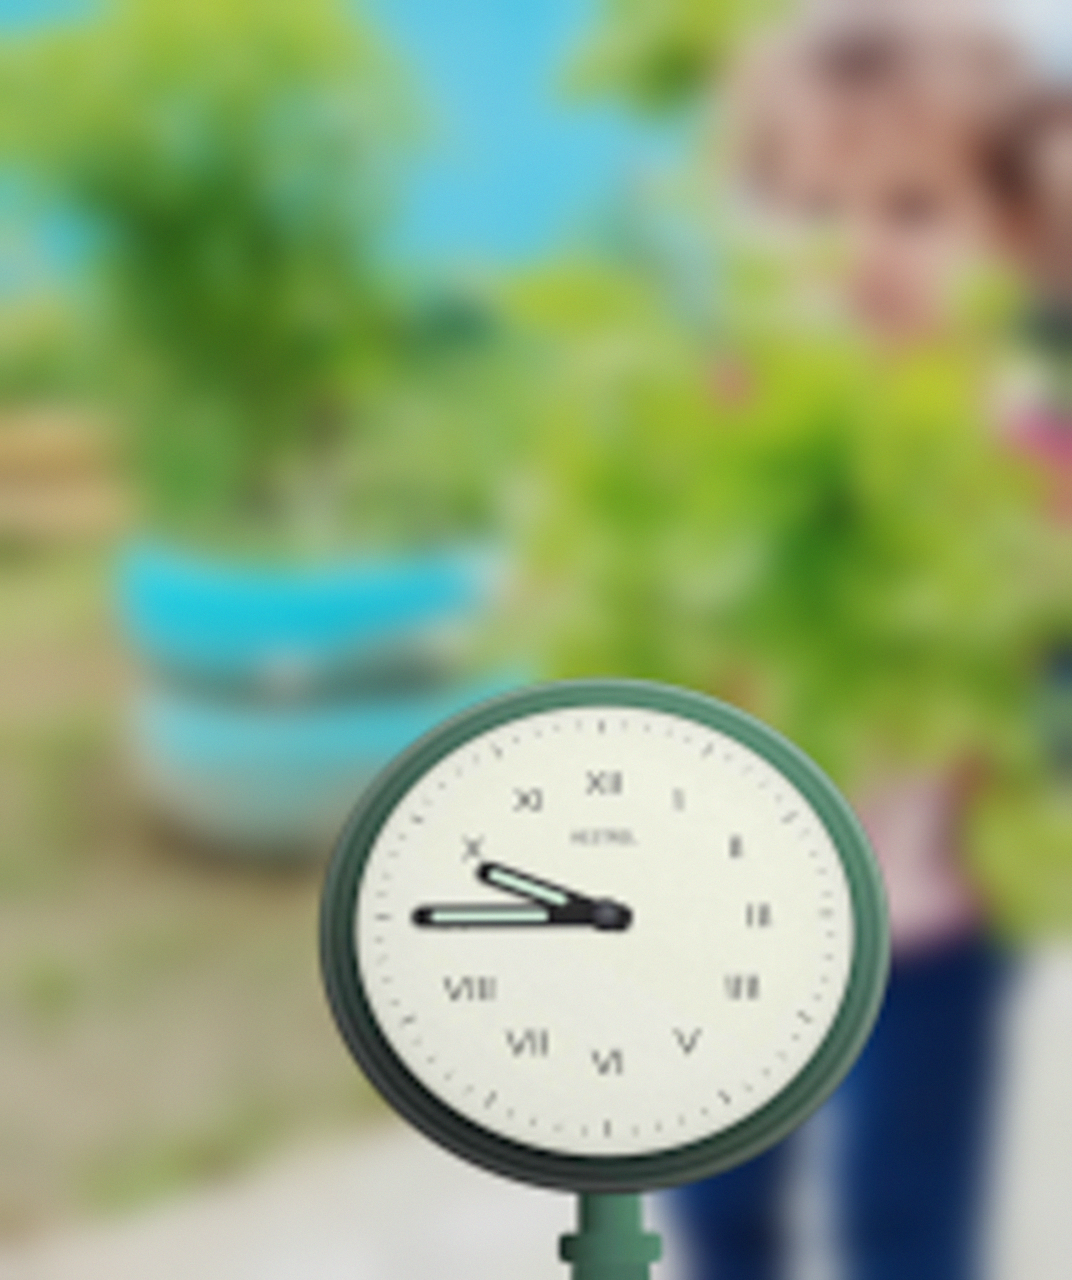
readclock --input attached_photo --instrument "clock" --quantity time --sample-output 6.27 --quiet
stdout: 9.45
